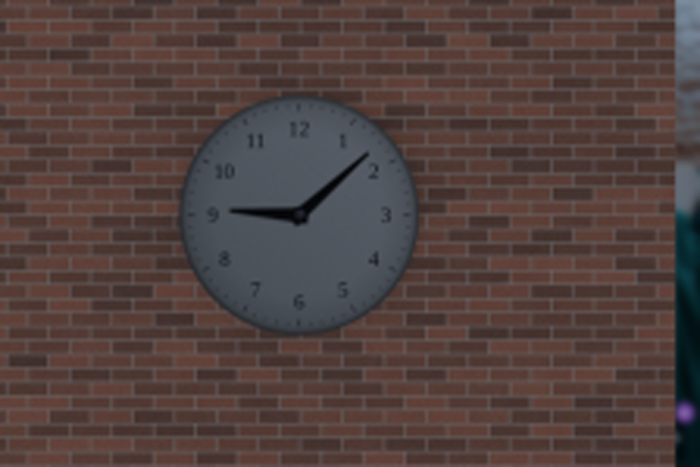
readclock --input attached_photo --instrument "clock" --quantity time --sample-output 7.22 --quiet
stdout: 9.08
